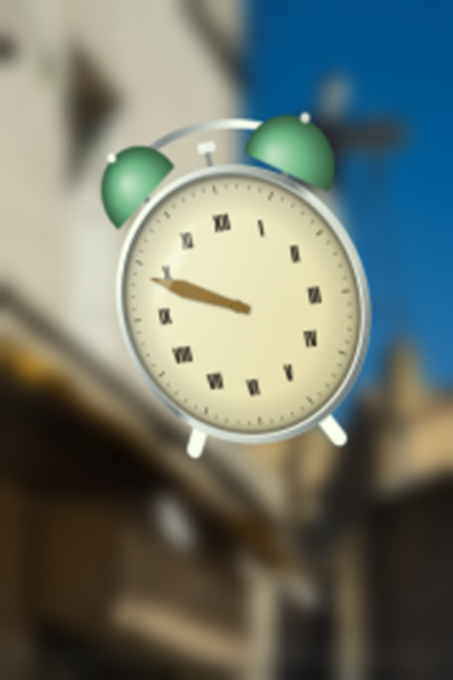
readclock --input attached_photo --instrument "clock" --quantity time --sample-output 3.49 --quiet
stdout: 9.49
